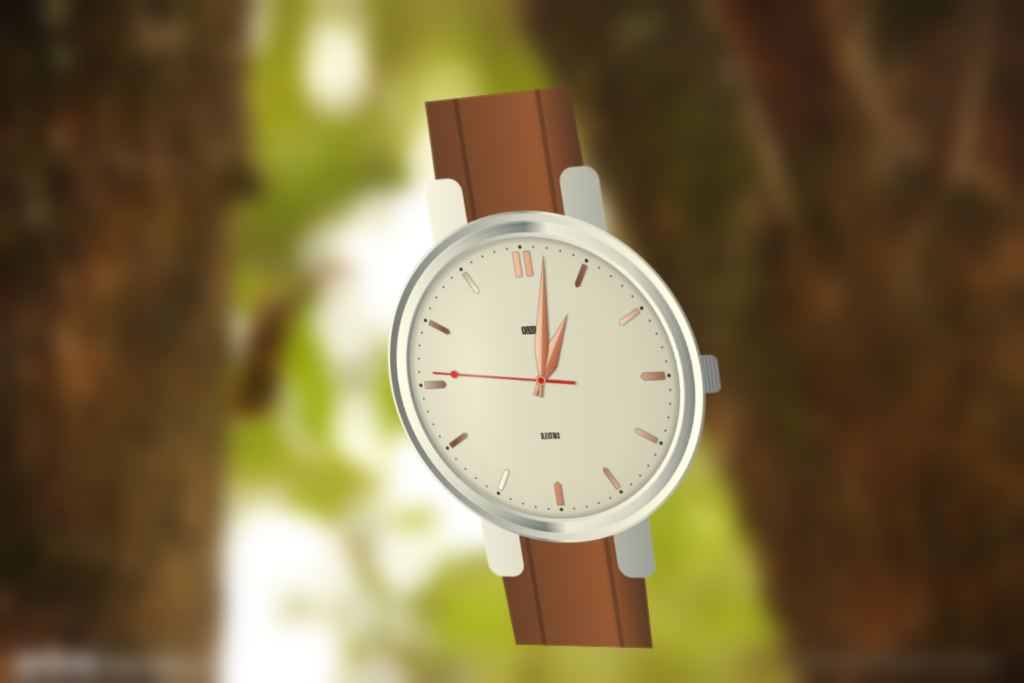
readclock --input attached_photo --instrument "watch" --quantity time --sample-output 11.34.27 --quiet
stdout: 1.01.46
